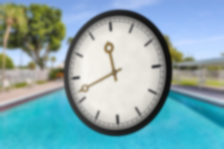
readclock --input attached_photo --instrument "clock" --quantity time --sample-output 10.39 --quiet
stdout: 11.42
